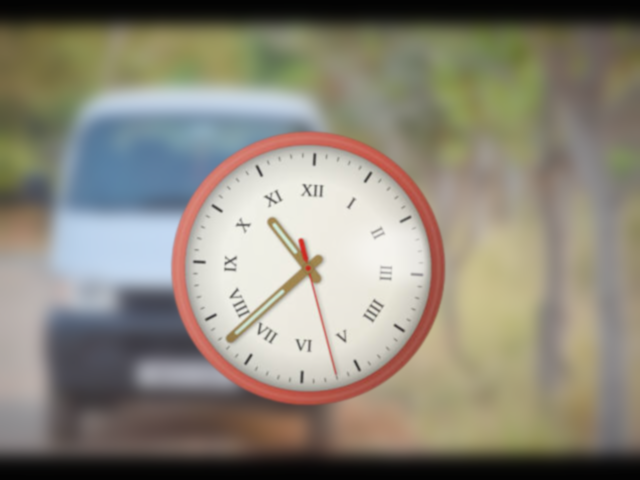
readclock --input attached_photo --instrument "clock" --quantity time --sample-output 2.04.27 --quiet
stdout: 10.37.27
